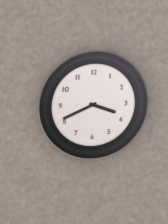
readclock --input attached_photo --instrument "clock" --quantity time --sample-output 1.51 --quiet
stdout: 3.41
